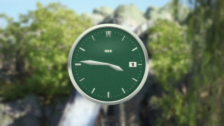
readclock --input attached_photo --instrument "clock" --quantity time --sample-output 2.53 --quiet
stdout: 3.46
